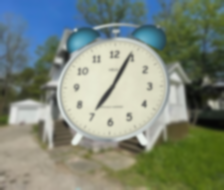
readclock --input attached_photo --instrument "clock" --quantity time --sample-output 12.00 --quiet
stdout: 7.04
